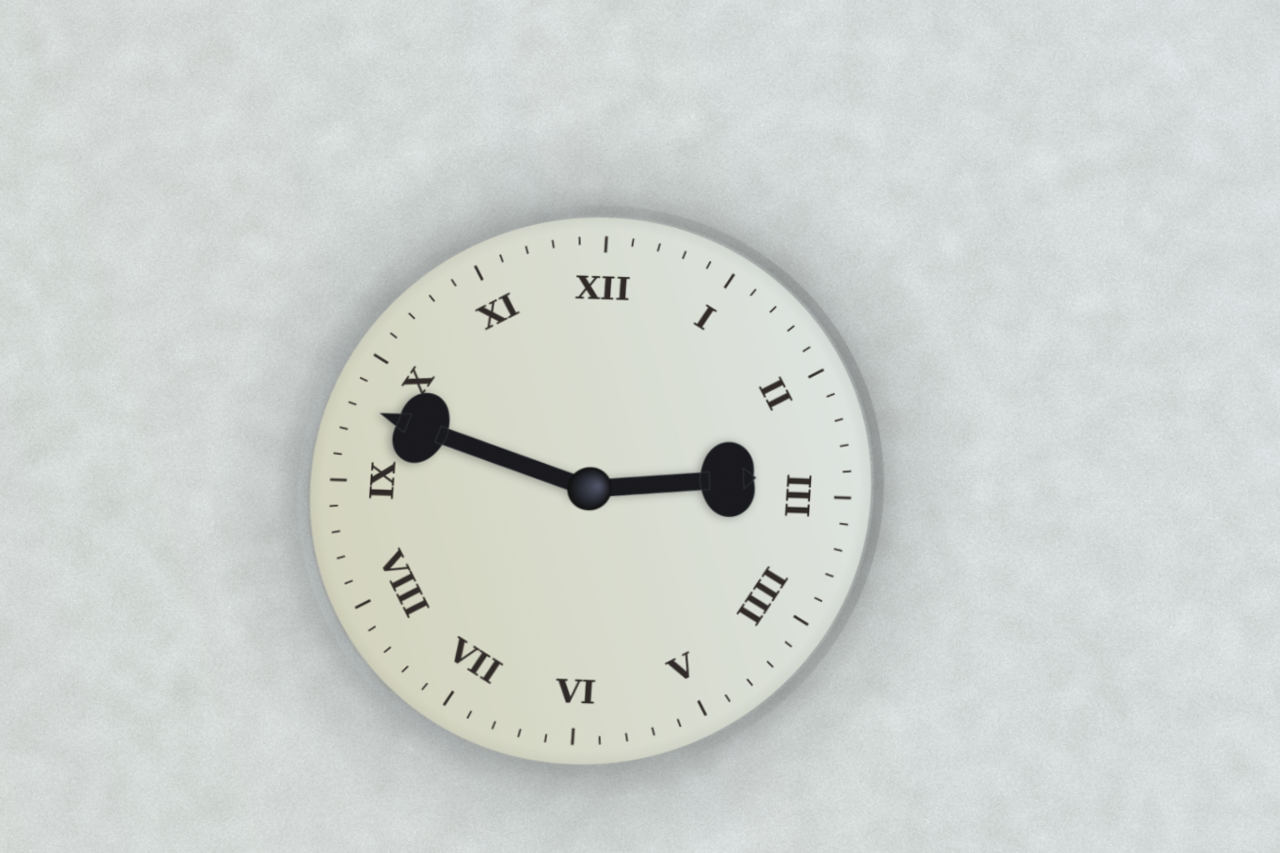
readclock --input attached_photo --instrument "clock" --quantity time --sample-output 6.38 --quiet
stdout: 2.48
